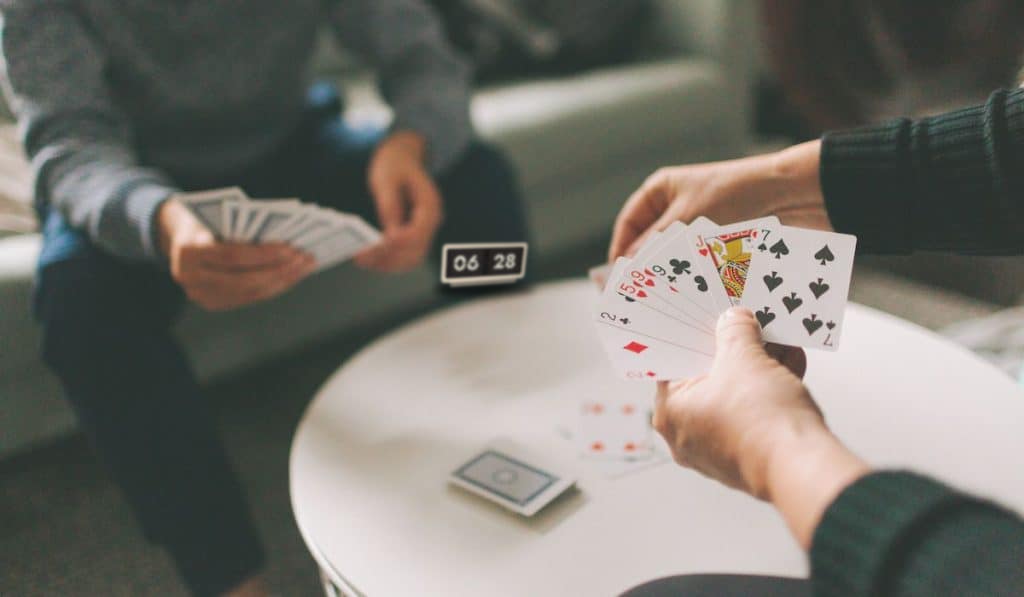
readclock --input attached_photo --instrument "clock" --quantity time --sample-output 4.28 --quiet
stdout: 6.28
